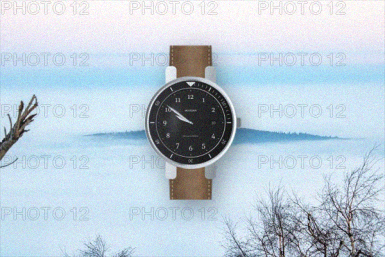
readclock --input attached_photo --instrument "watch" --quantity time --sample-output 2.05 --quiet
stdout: 9.51
